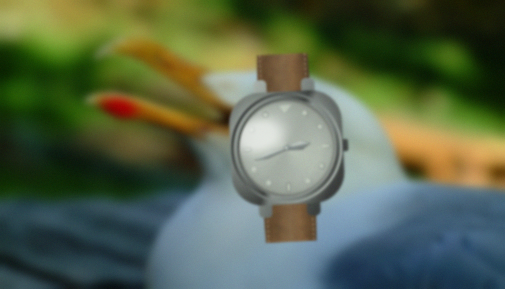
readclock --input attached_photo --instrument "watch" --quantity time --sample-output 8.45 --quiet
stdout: 2.42
